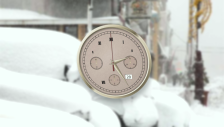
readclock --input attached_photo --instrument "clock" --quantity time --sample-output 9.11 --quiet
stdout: 2.25
